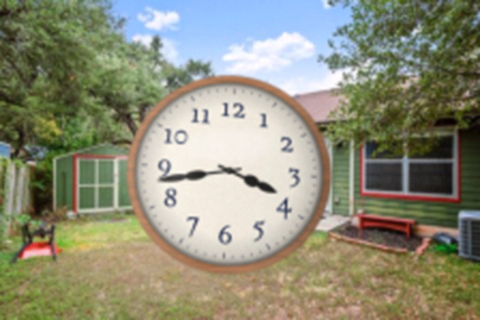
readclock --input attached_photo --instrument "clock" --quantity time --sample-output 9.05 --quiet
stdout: 3.43
